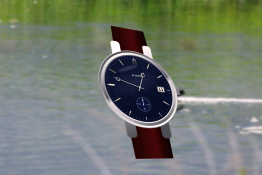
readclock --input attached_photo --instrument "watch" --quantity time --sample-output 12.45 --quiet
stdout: 12.48
